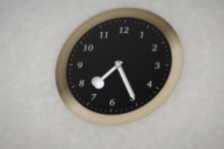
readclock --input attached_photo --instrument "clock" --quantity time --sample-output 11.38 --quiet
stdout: 7.25
